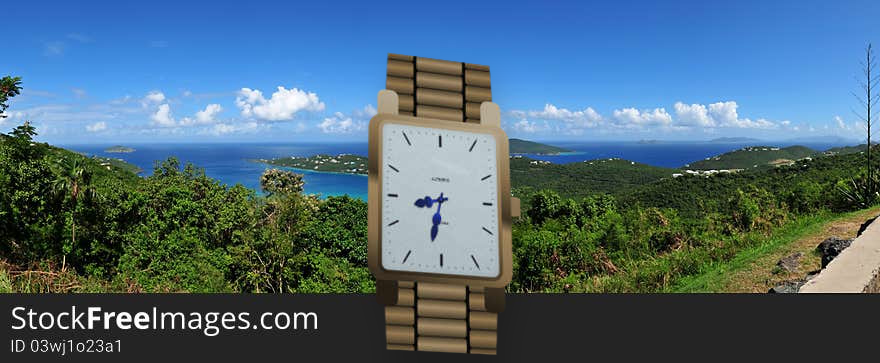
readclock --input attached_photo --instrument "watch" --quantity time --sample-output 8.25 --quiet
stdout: 8.32
